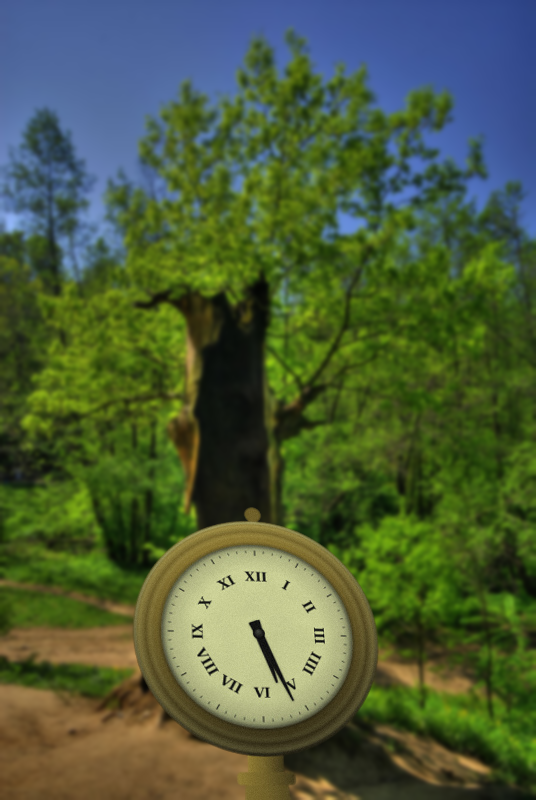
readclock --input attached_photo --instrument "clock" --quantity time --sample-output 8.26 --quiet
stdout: 5.26
